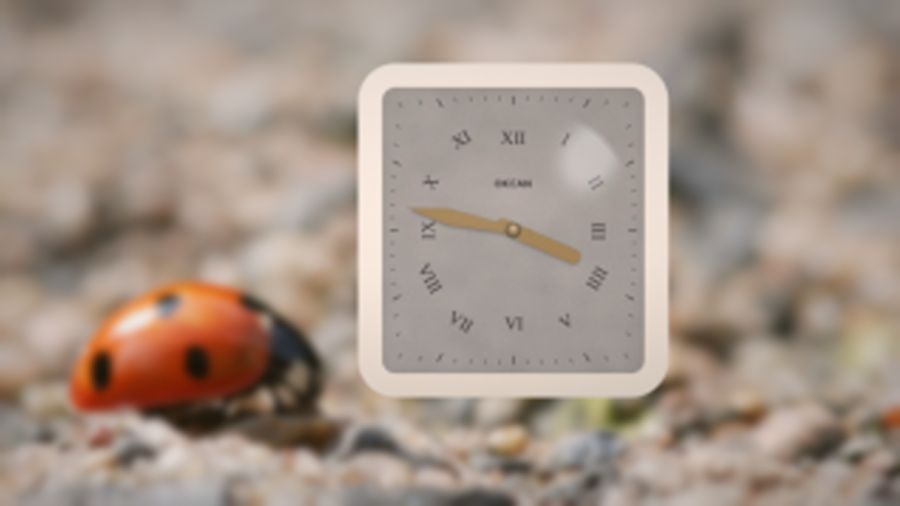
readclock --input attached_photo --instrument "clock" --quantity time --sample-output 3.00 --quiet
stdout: 3.47
